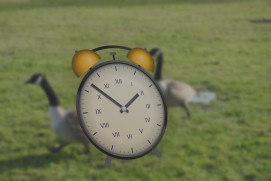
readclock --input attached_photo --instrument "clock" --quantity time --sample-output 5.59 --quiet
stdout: 1.52
